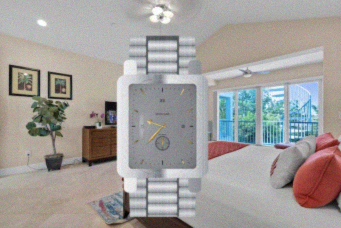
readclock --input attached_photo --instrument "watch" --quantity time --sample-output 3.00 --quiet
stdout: 9.37
